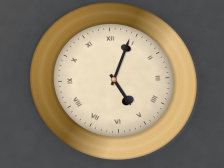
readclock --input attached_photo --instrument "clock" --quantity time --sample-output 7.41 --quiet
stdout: 5.04
